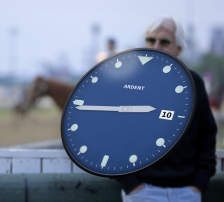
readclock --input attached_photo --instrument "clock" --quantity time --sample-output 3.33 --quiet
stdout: 2.44
